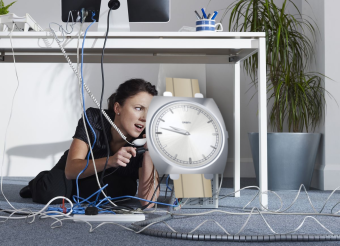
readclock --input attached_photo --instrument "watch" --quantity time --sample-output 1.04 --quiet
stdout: 9.47
